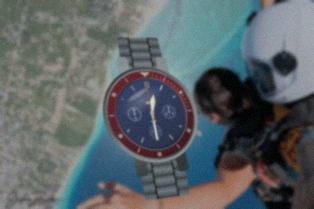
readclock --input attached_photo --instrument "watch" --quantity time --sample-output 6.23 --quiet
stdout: 12.30
